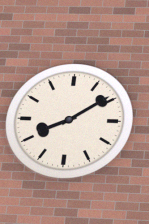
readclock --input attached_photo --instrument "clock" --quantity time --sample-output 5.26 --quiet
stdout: 8.09
